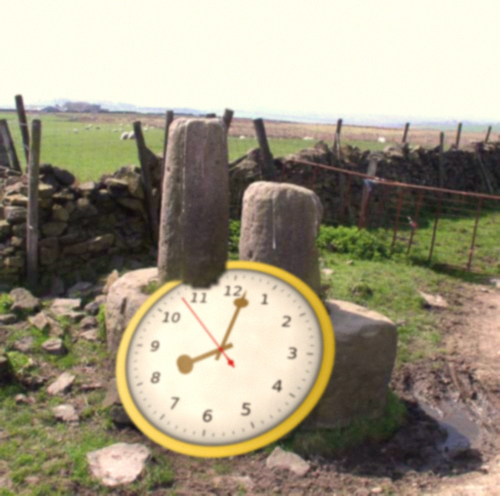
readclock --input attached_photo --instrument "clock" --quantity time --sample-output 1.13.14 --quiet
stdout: 8.01.53
